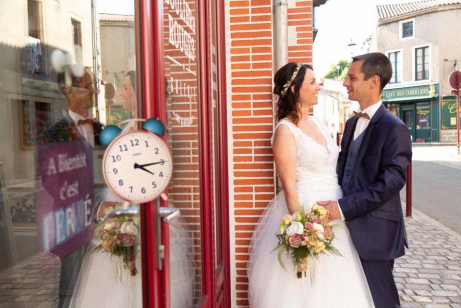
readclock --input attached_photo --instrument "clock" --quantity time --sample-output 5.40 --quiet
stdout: 4.15
